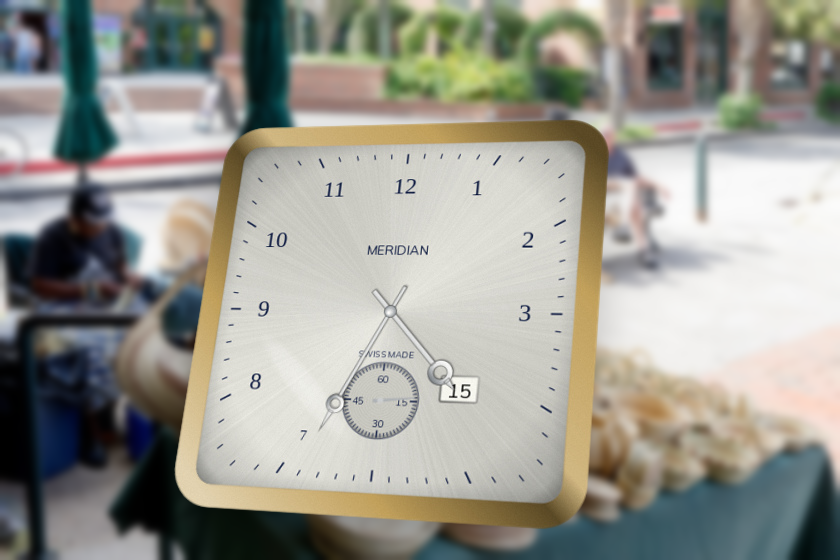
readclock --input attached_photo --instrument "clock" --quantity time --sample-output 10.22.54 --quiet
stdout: 4.34.14
